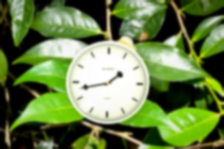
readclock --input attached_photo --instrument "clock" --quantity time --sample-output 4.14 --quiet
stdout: 1.43
